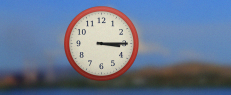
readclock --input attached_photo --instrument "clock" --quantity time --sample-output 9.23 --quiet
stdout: 3.15
